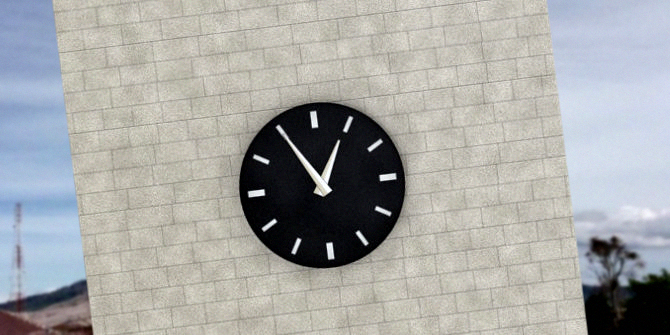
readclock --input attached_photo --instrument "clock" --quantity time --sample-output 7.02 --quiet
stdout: 12.55
